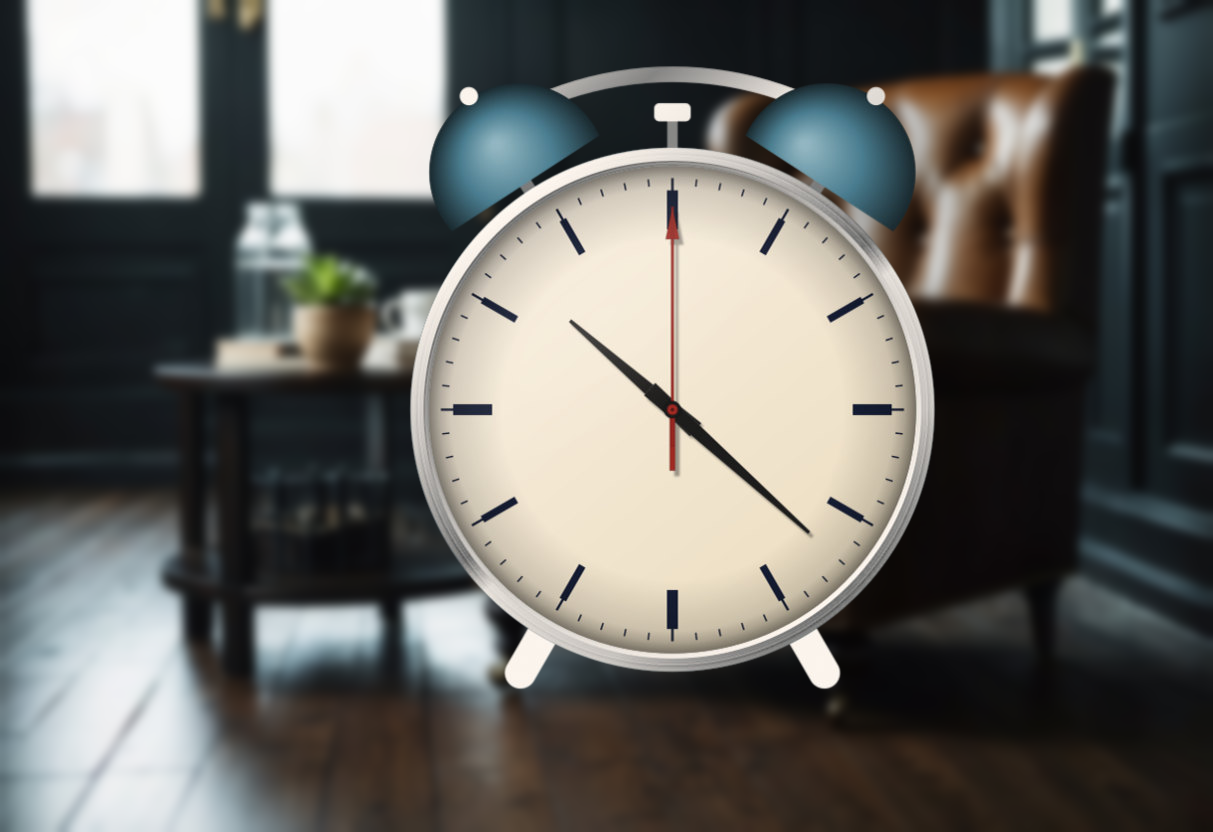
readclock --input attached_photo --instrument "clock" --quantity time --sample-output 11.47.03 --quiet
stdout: 10.22.00
